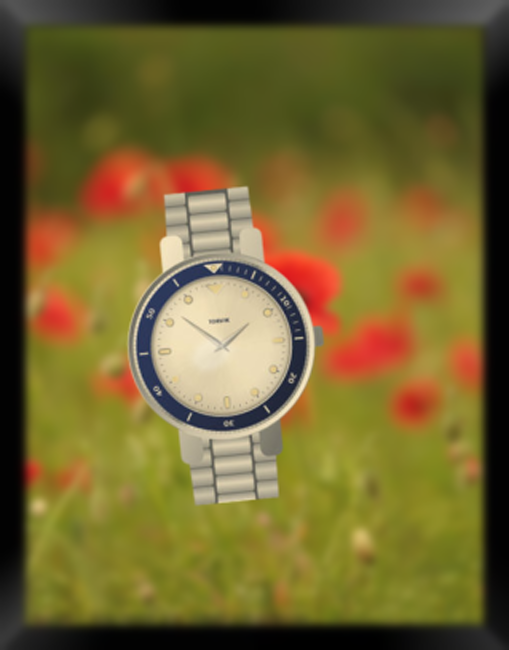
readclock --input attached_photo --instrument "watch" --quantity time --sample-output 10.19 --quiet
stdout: 1.52
